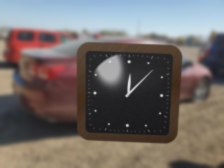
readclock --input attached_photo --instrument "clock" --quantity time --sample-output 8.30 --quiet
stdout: 12.07
